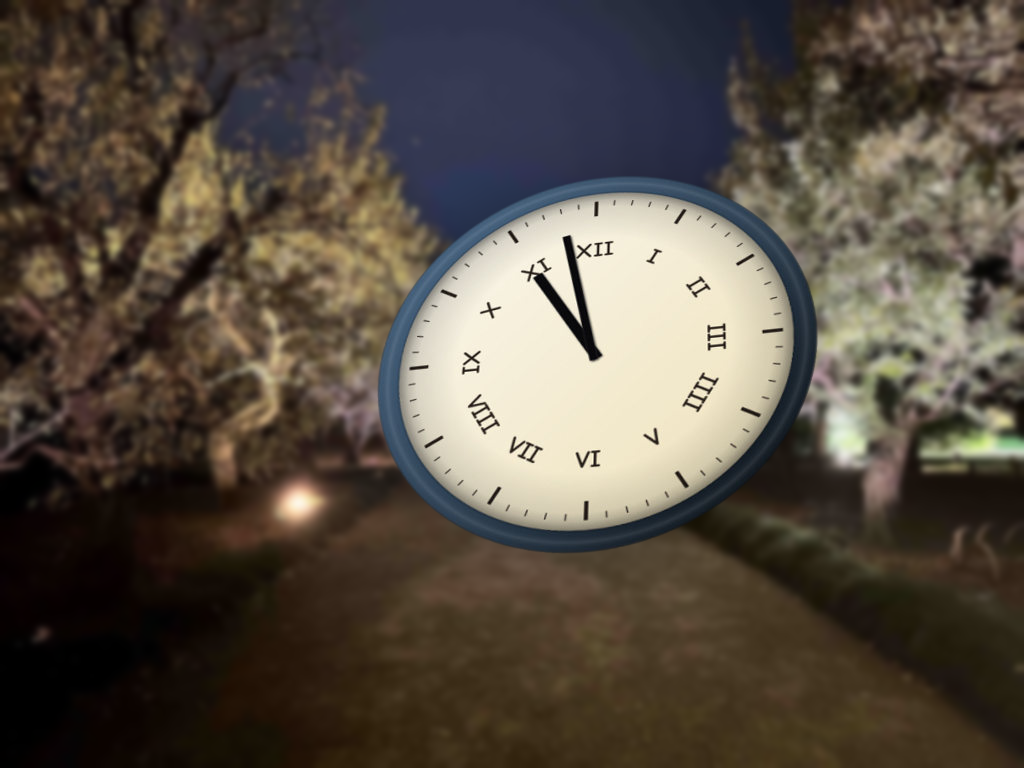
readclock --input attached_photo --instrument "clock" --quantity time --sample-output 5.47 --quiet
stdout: 10.58
